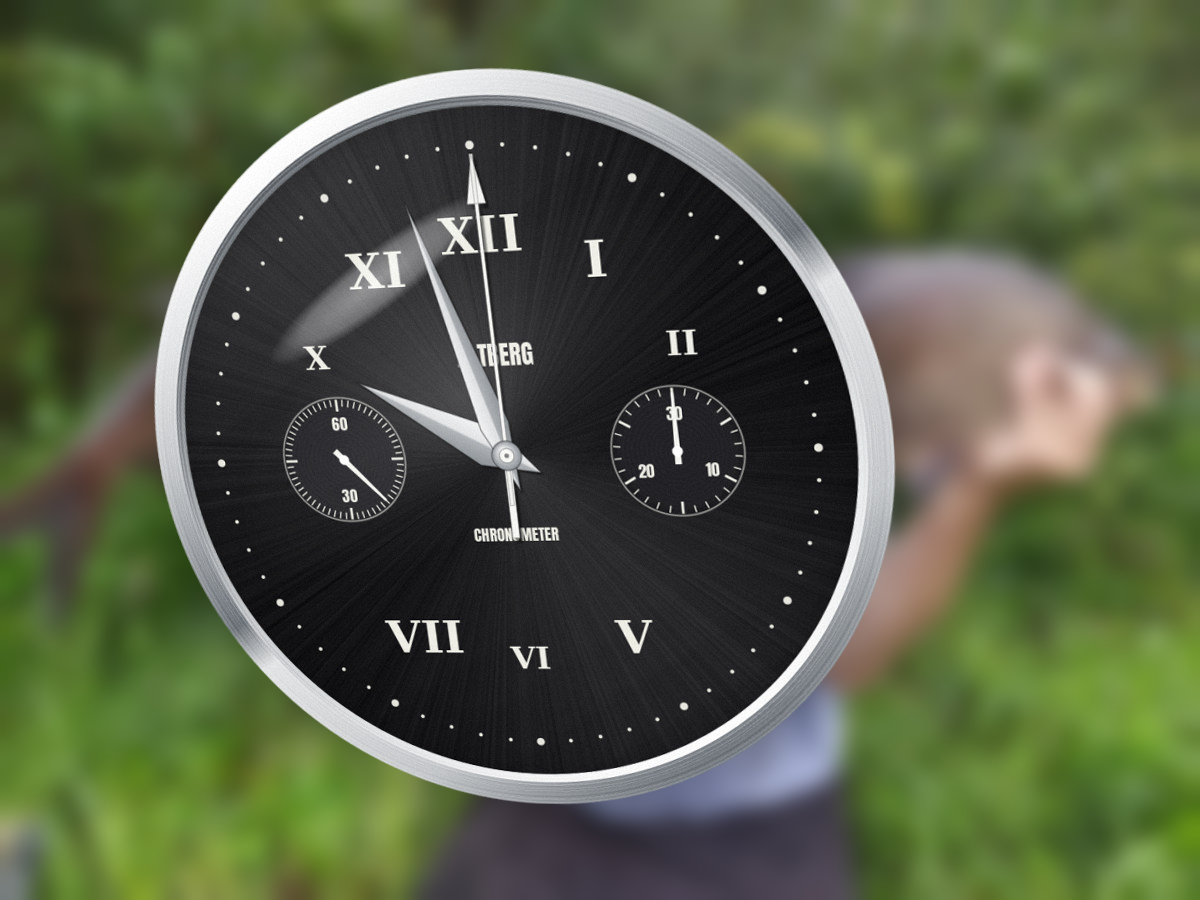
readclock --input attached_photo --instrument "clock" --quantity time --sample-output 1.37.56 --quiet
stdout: 9.57.23
